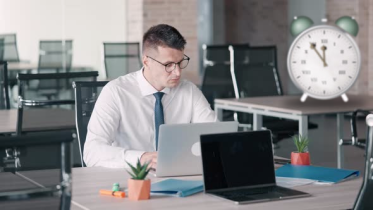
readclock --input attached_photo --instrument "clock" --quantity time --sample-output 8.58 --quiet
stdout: 11.54
